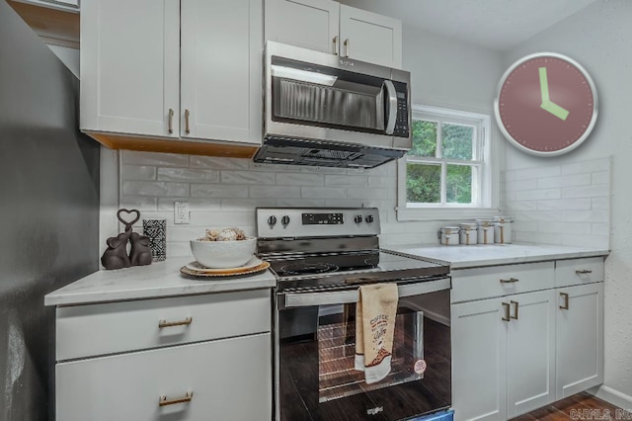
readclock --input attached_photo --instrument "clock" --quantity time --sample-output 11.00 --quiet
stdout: 3.59
